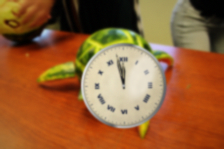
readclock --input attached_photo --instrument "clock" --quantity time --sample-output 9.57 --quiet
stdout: 11.58
